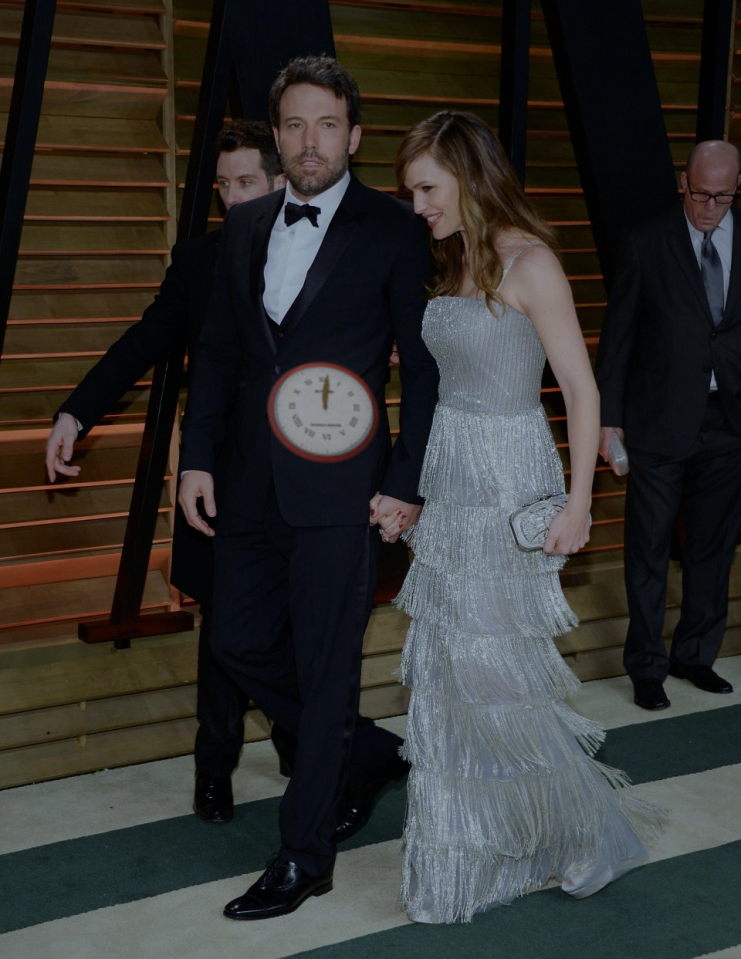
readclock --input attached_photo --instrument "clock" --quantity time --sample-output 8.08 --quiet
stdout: 12.01
